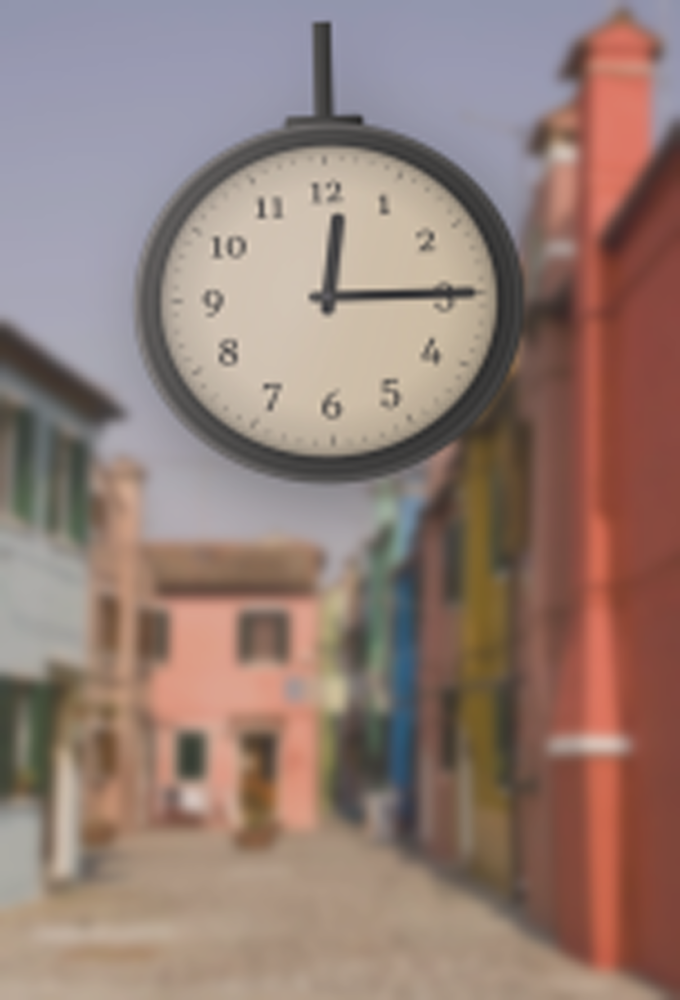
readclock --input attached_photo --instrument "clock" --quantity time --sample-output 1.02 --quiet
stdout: 12.15
